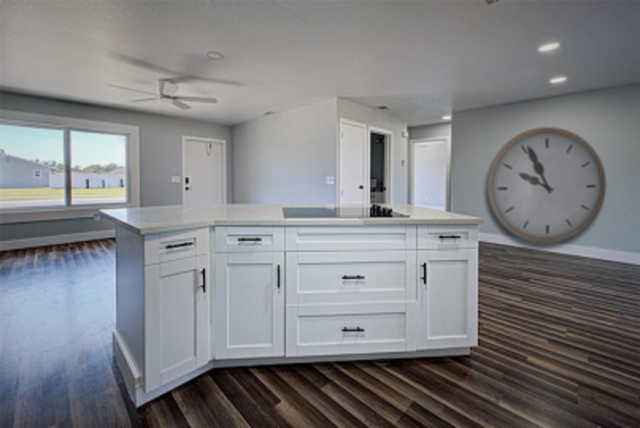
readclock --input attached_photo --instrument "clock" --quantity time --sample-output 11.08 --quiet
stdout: 9.56
